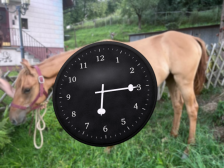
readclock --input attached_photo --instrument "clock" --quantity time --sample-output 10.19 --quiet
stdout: 6.15
